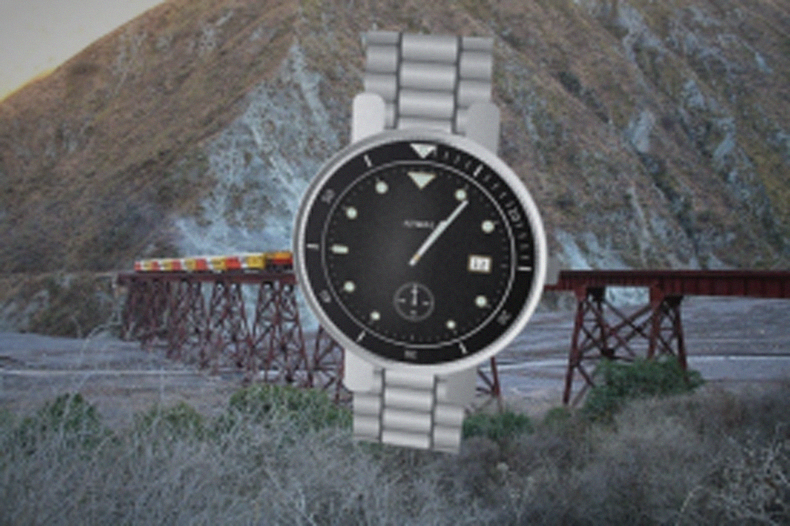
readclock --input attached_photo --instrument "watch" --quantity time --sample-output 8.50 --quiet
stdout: 1.06
